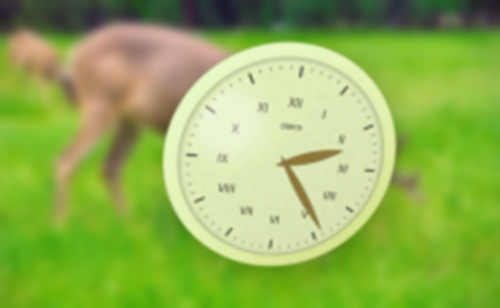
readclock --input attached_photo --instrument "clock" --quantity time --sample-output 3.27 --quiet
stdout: 2.24
